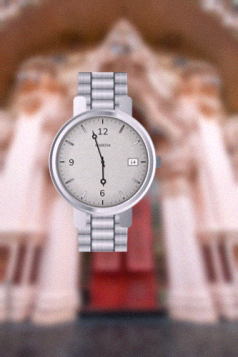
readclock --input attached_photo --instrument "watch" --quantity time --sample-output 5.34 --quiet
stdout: 5.57
